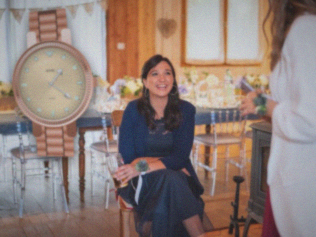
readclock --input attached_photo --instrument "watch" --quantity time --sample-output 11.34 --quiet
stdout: 1.21
